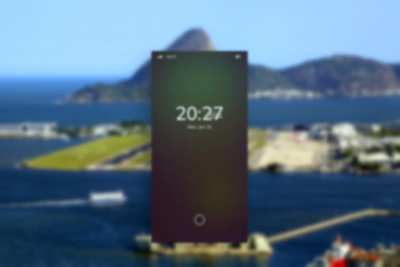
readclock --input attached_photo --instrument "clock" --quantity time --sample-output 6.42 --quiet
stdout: 20.27
